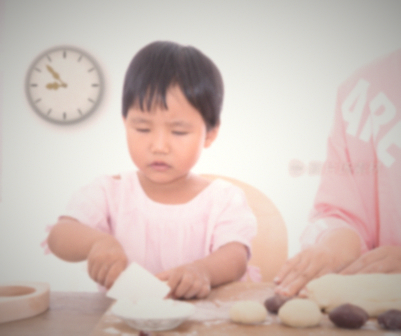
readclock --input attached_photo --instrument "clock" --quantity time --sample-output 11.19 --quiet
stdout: 8.53
